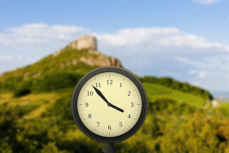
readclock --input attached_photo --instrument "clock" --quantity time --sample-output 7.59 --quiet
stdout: 3.53
